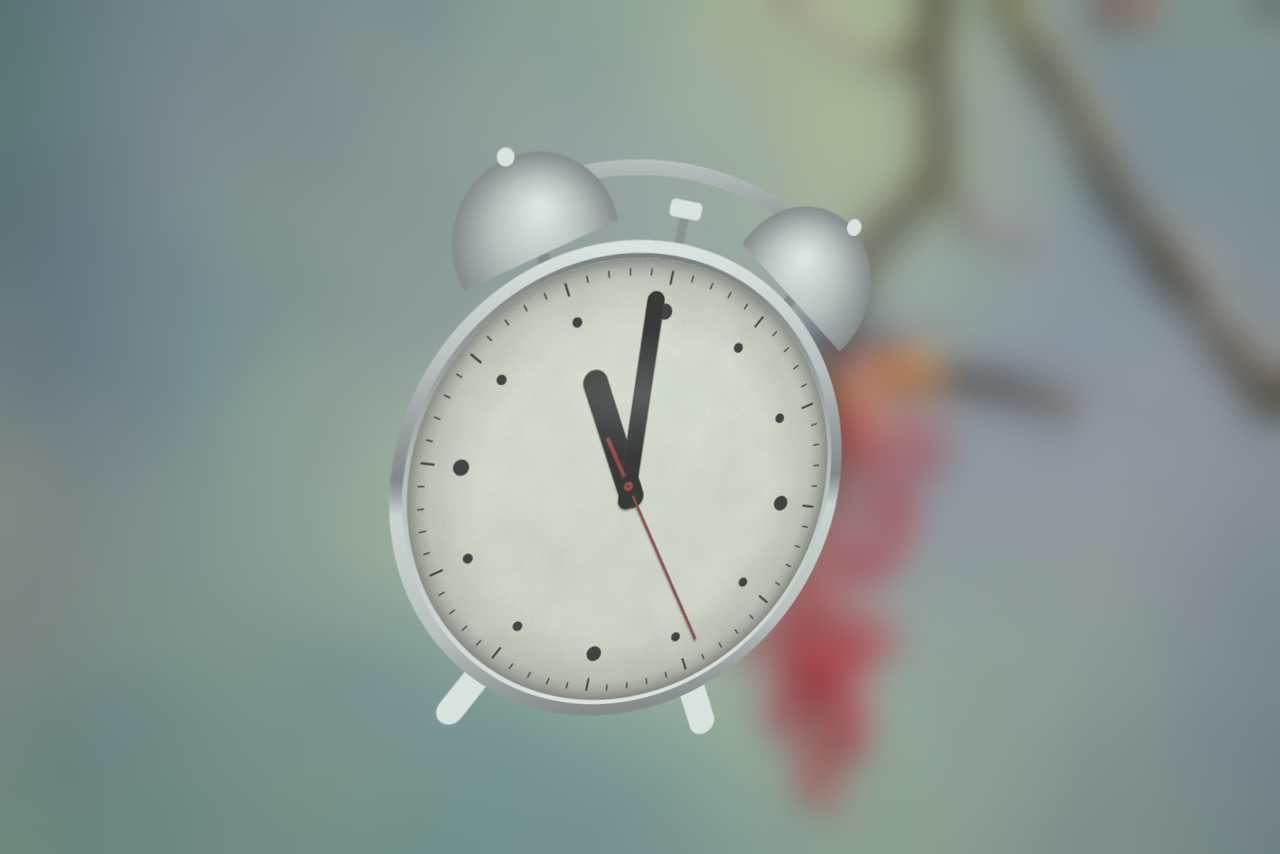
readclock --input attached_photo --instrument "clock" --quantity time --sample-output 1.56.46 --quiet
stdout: 10.59.24
